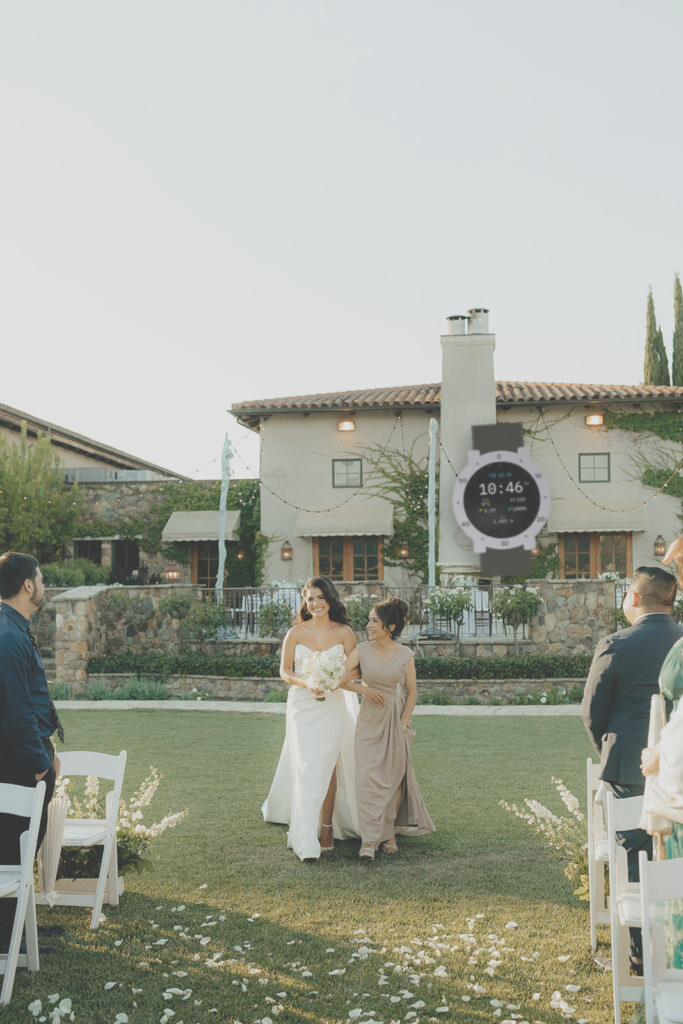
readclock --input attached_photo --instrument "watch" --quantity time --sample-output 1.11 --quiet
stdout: 10.46
